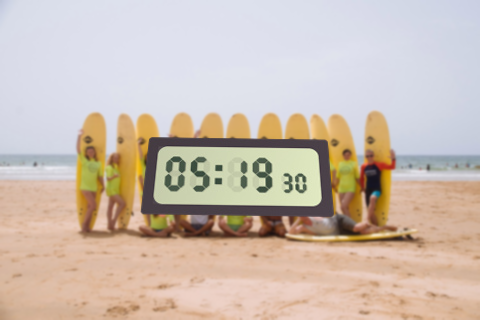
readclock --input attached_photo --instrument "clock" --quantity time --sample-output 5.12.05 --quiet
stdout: 5.19.30
